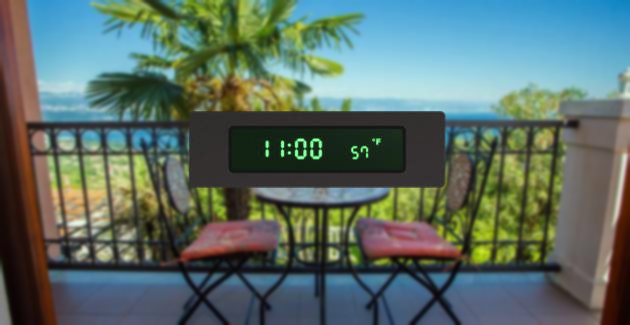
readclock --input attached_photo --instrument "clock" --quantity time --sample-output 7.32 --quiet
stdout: 11.00
